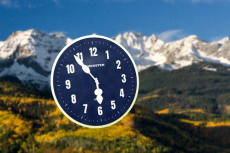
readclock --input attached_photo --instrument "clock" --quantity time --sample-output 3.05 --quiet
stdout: 5.54
